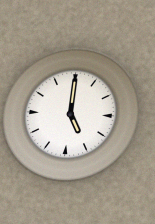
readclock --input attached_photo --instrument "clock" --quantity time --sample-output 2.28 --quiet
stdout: 5.00
